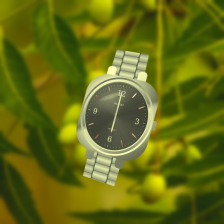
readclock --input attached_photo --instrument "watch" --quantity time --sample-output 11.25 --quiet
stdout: 6.00
